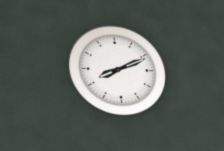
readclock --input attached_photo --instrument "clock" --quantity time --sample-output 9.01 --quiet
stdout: 8.11
